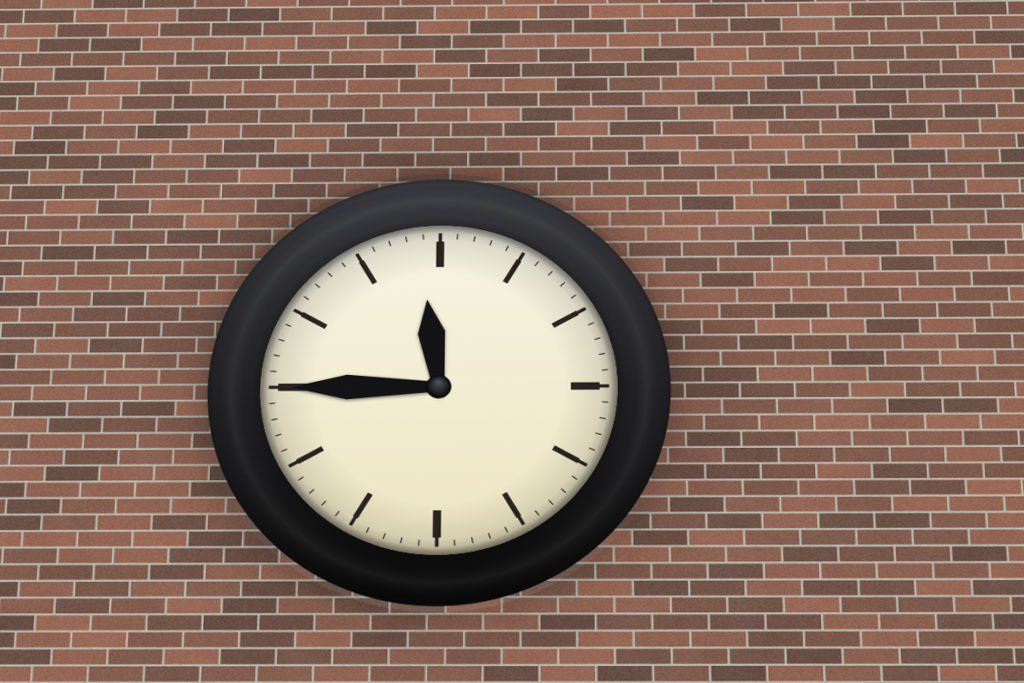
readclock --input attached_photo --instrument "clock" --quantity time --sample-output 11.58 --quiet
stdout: 11.45
